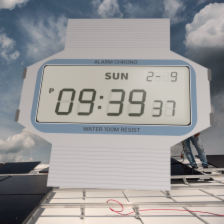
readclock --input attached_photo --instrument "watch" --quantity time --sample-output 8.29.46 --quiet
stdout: 9.39.37
